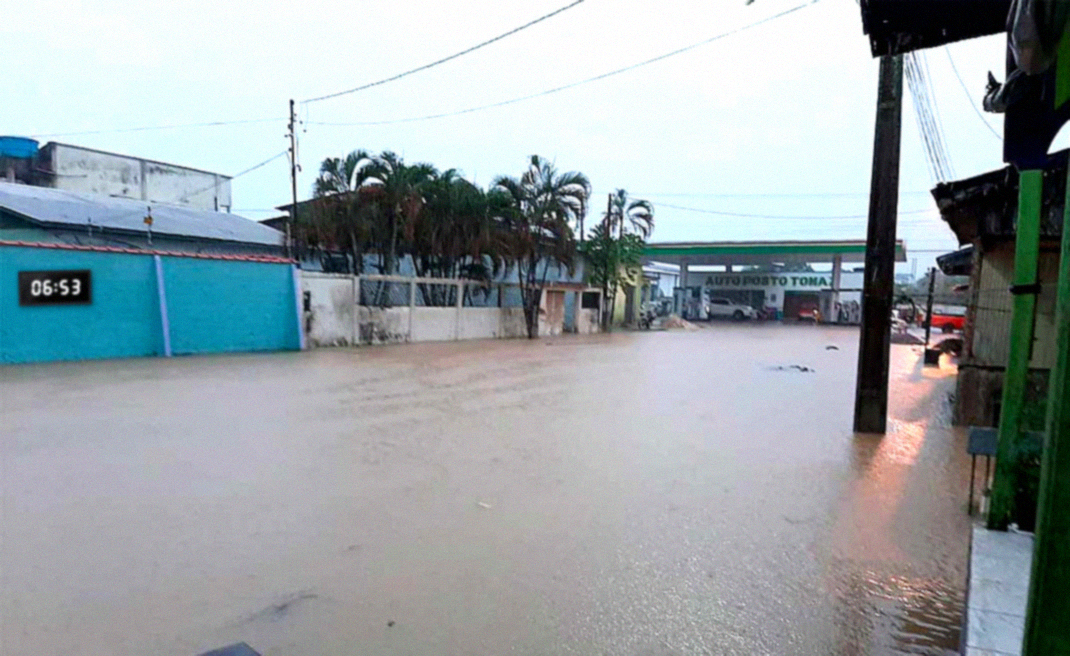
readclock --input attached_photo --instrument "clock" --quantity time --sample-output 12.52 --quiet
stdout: 6.53
